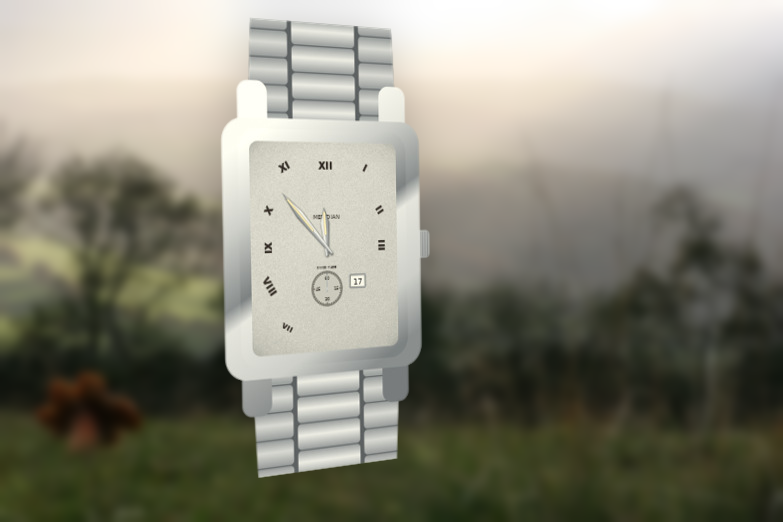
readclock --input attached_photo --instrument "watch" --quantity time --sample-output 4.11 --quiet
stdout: 11.53
